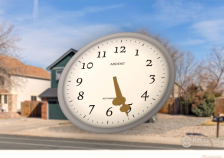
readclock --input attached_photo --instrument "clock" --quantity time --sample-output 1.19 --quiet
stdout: 5.26
